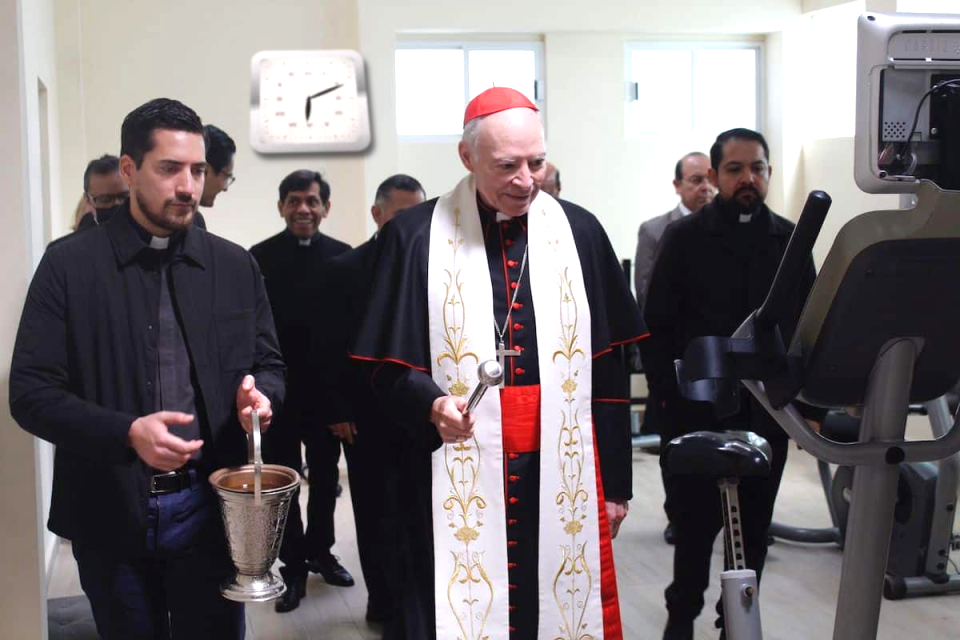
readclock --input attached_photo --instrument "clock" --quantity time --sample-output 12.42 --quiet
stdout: 6.11
